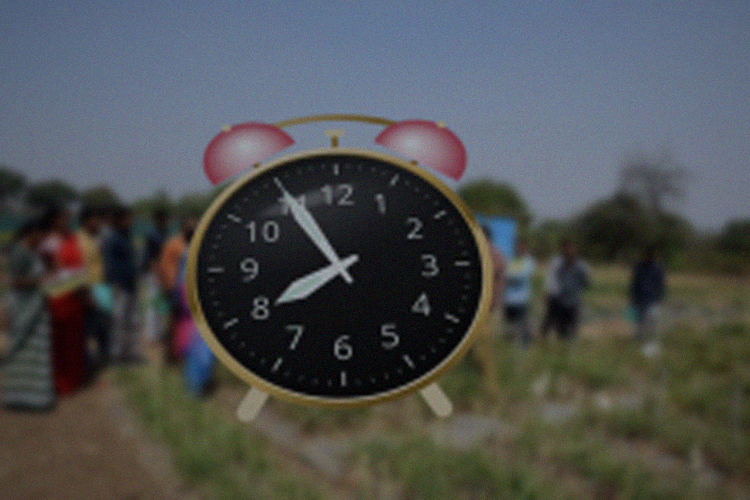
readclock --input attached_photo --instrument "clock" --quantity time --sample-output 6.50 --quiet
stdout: 7.55
